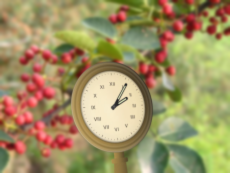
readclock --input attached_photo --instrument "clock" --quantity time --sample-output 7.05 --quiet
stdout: 2.06
